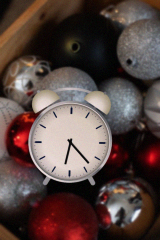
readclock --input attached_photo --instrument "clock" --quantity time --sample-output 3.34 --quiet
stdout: 6.23
